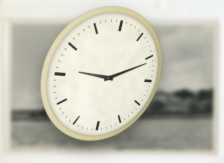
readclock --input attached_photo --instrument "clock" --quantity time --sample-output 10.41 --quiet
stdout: 9.11
